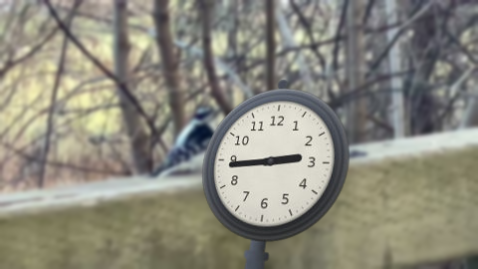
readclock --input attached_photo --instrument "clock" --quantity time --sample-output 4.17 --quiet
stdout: 2.44
